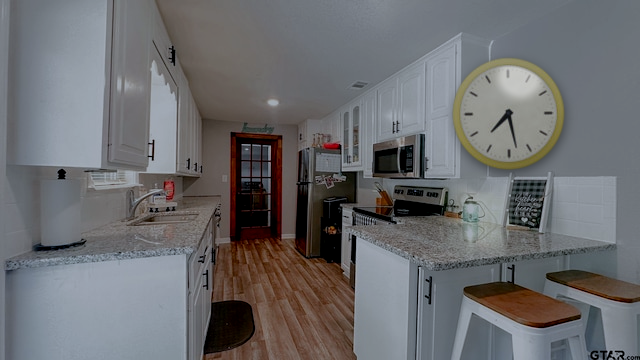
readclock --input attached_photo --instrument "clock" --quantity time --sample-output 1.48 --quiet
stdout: 7.28
